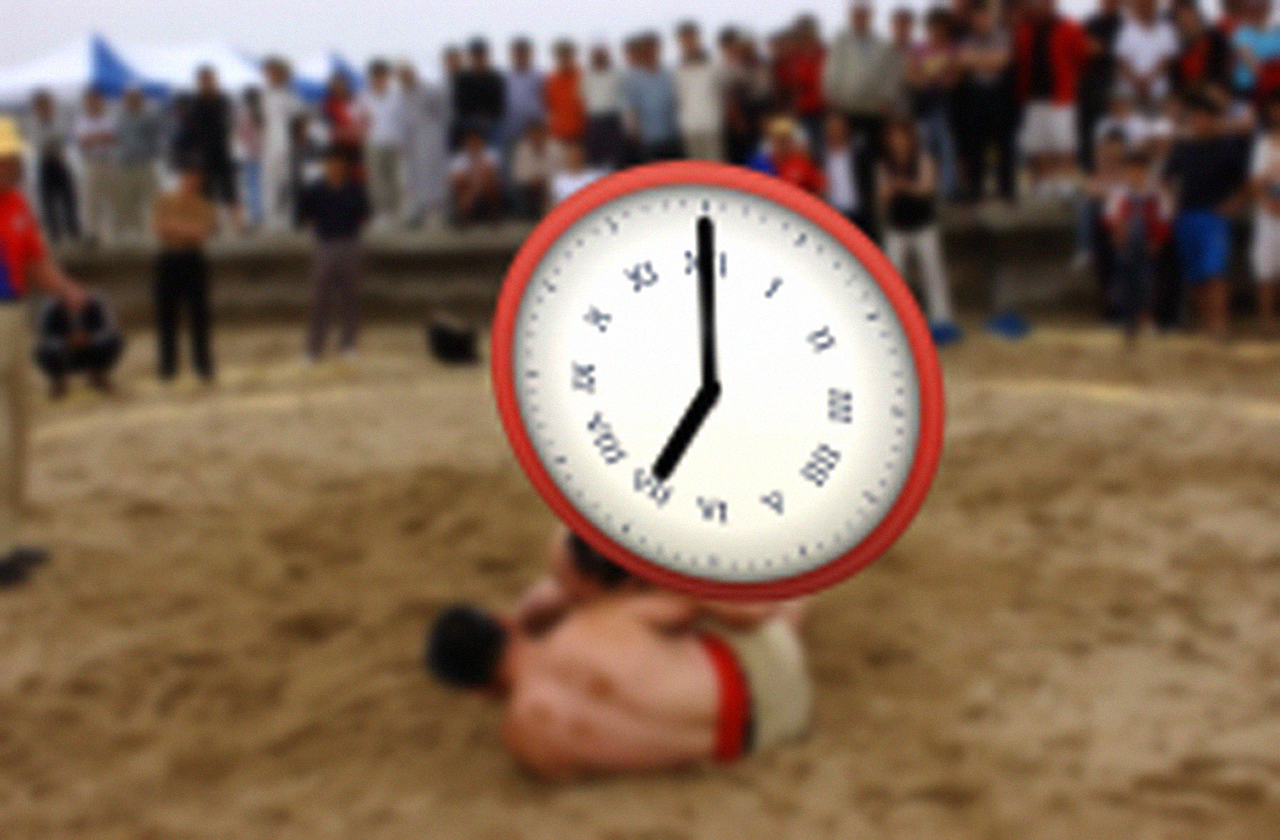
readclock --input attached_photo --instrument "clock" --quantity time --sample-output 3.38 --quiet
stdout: 7.00
